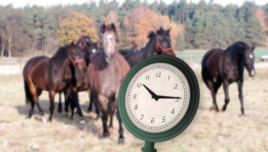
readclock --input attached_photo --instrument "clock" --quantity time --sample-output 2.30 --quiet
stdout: 10.15
